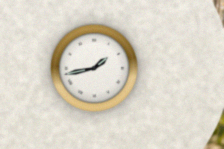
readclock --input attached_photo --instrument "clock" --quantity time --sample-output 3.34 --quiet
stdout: 1.43
